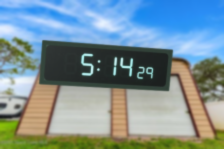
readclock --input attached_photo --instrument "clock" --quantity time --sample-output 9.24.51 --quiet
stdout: 5.14.29
